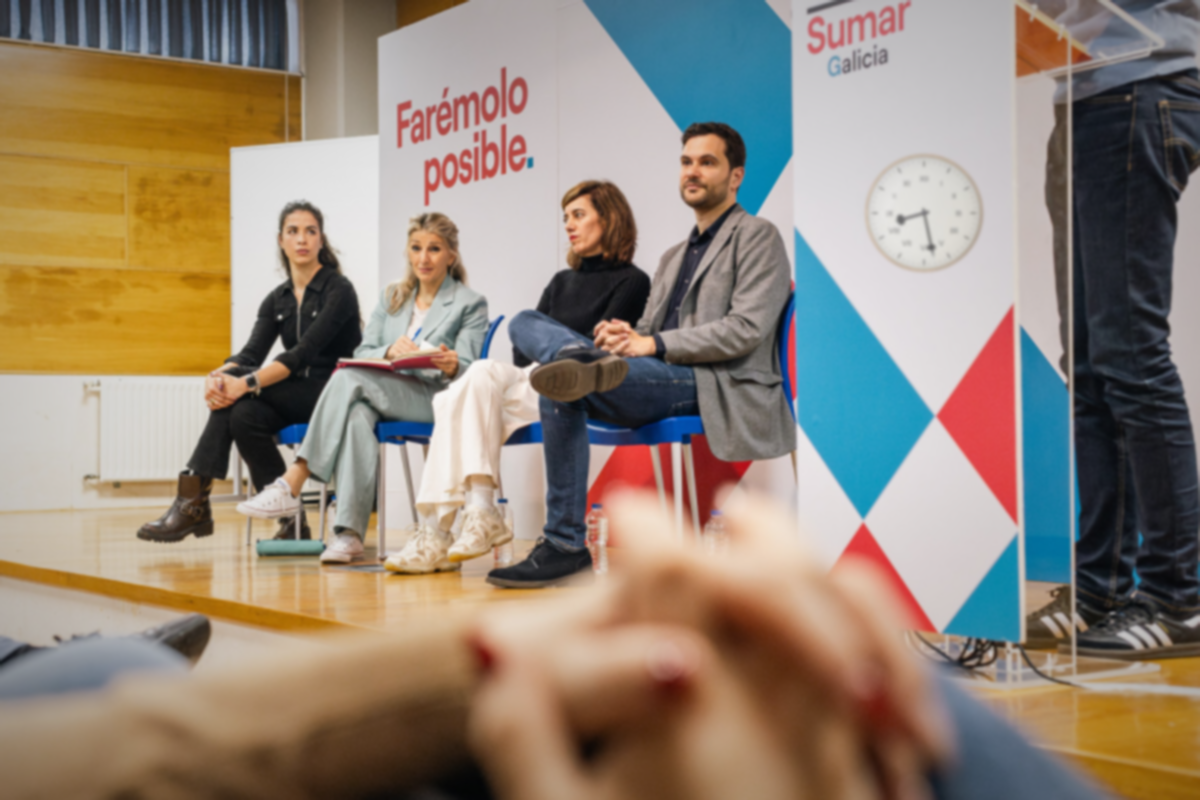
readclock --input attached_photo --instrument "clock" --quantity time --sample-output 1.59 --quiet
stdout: 8.28
